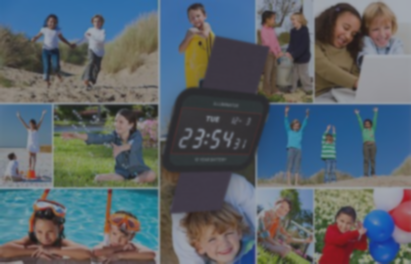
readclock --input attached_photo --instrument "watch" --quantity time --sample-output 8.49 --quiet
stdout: 23.54
